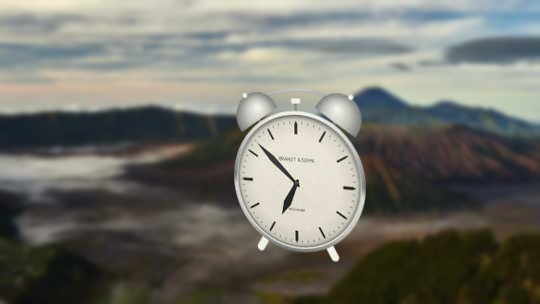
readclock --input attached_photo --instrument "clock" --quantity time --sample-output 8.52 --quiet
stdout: 6.52
